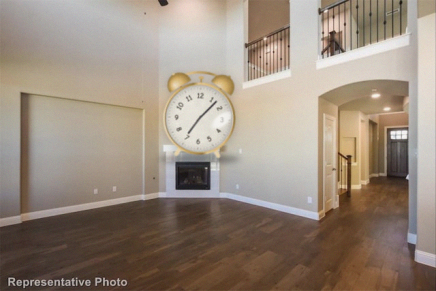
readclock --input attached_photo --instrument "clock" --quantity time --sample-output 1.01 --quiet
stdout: 7.07
